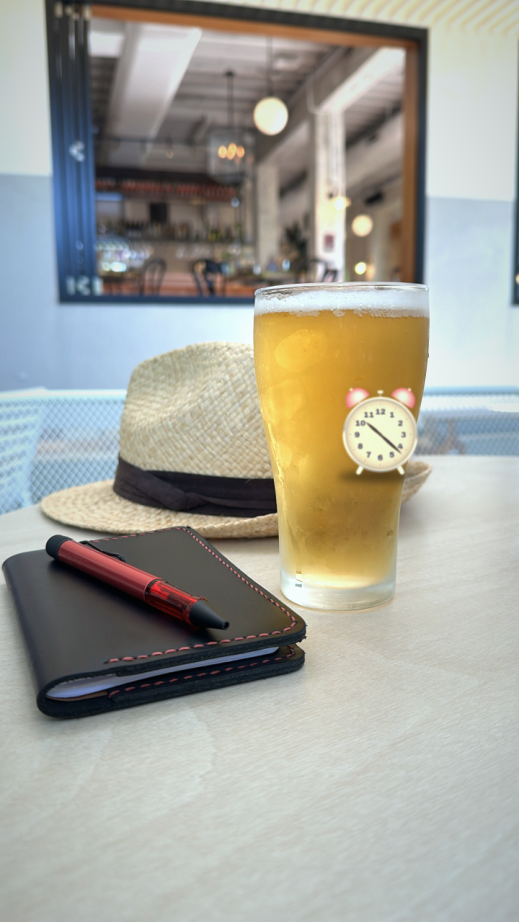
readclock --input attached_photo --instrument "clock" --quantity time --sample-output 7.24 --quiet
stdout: 10.22
